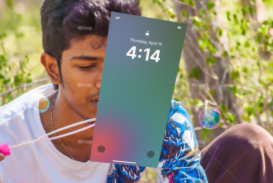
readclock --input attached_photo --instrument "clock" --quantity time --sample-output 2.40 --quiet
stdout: 4.14
